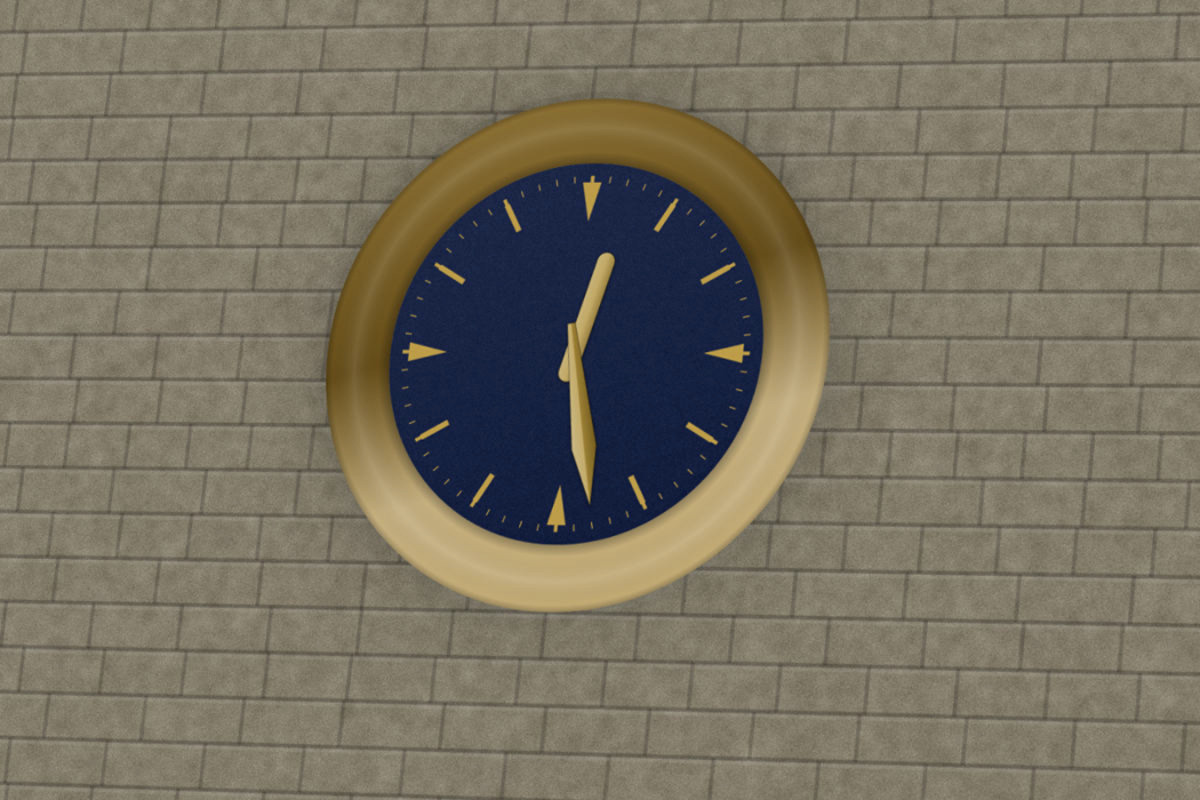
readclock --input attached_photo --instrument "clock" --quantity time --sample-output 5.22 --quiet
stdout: 12.28
